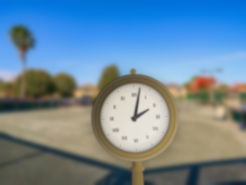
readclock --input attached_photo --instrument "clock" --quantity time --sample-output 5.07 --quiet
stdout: 2.02
